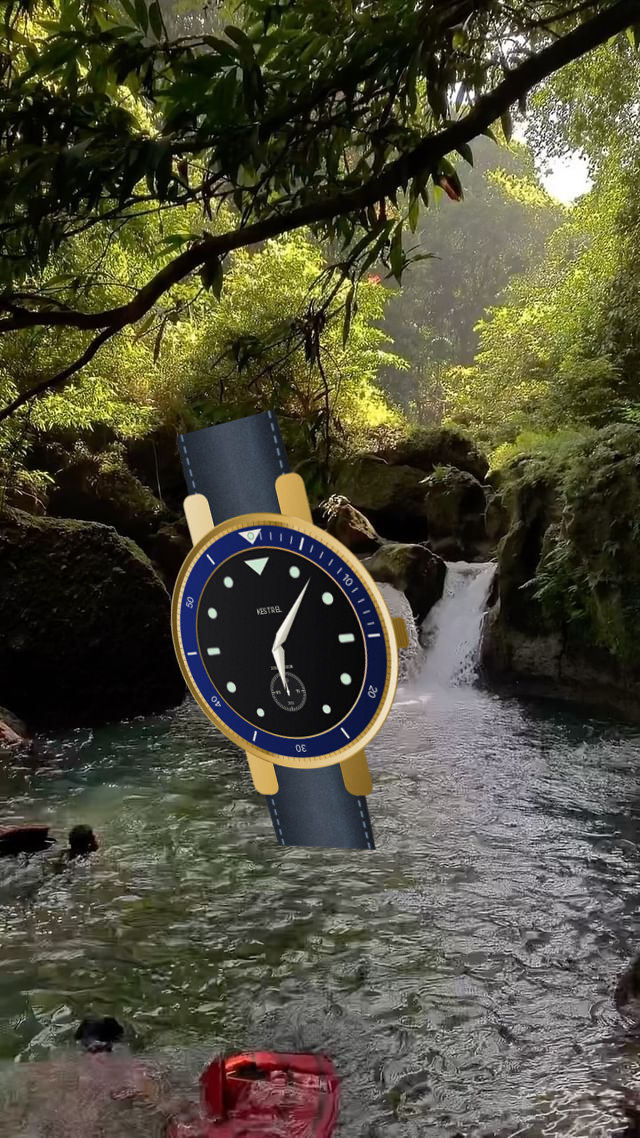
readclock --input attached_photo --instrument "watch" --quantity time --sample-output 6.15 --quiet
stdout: 6.07
